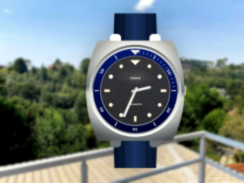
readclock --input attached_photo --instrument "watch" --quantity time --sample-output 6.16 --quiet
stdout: 2.34
